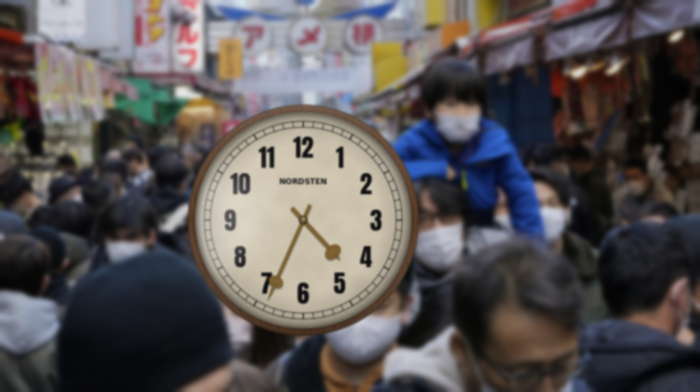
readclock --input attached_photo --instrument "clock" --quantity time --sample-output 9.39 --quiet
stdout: 4.34
